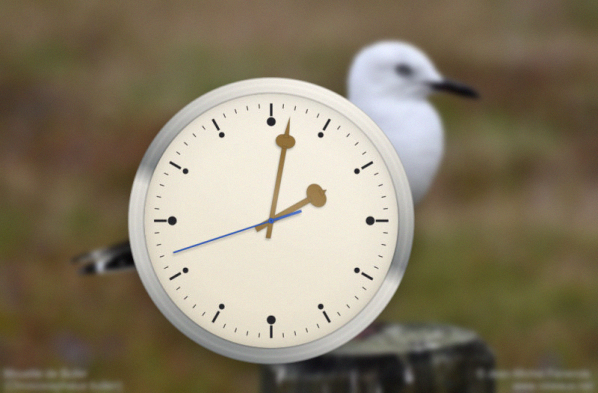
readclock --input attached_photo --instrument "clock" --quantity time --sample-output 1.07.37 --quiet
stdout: 2.01.42
